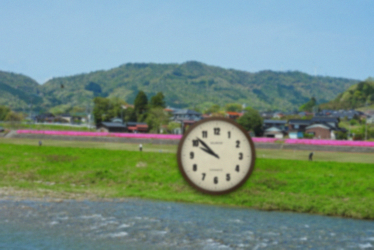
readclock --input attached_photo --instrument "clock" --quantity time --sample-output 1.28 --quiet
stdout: 9.52
